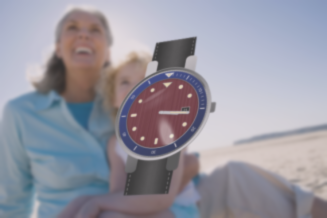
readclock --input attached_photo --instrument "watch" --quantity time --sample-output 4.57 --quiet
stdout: 3.16
